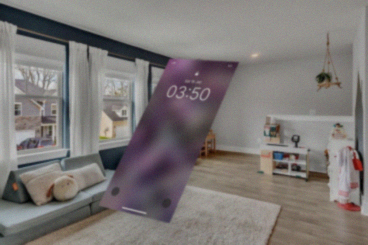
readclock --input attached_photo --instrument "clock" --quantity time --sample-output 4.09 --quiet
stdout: 3.50
